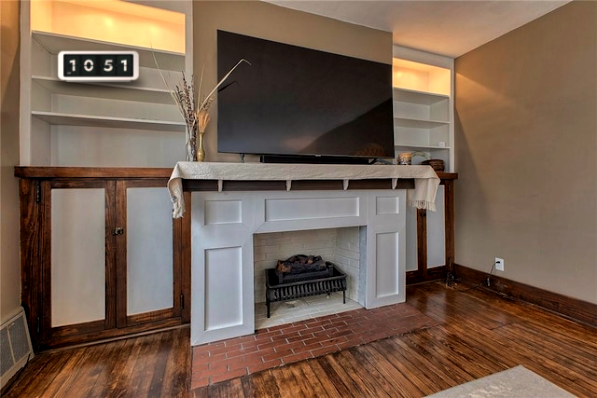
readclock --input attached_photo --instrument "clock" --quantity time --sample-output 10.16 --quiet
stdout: 10.51
